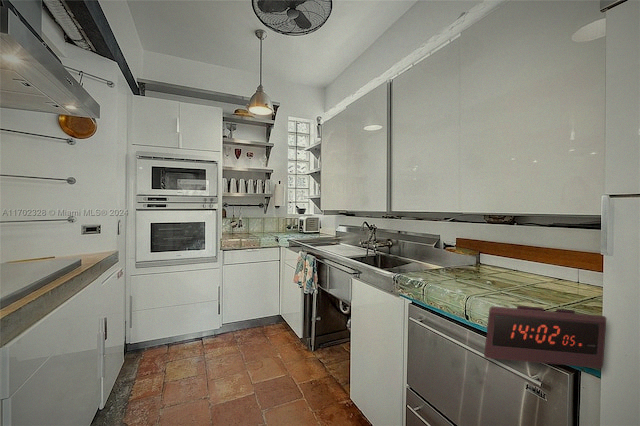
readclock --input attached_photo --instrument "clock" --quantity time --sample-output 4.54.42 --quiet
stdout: 14.02.05
